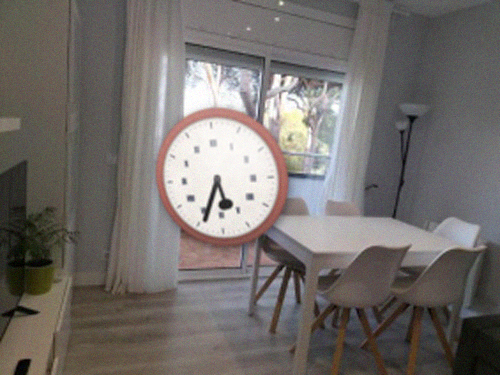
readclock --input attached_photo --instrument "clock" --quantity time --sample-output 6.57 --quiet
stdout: 5.34
